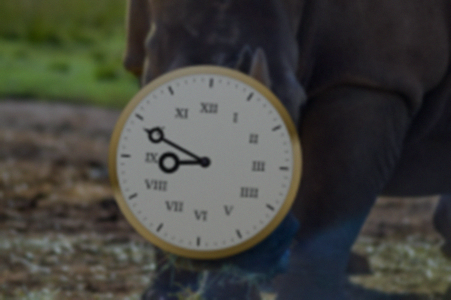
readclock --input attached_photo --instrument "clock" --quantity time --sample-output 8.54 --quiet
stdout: 8.49
